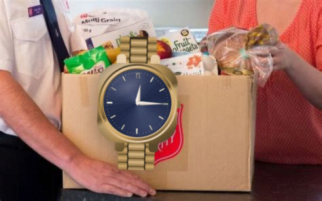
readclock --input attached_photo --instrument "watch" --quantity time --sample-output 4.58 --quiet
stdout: 12.15
